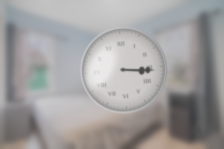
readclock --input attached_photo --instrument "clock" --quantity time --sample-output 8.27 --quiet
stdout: 3.16
